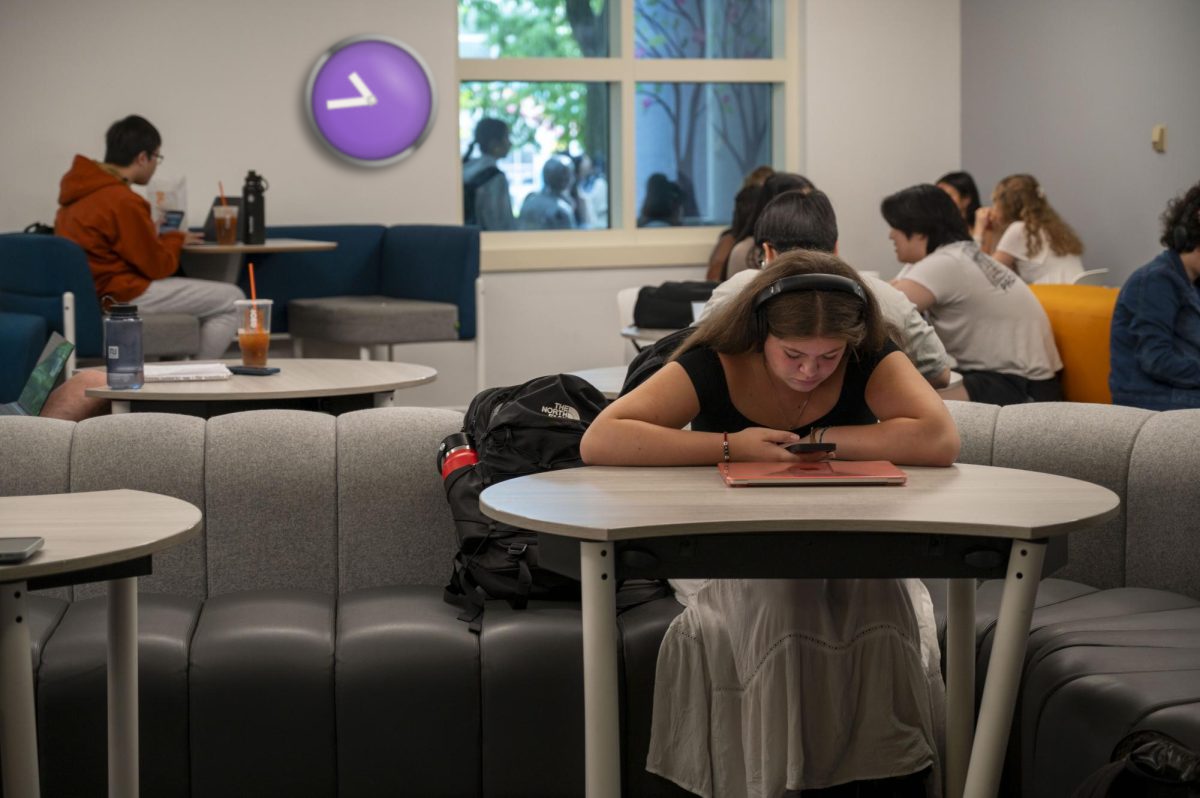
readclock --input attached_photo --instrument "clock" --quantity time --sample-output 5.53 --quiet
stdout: 10.44
